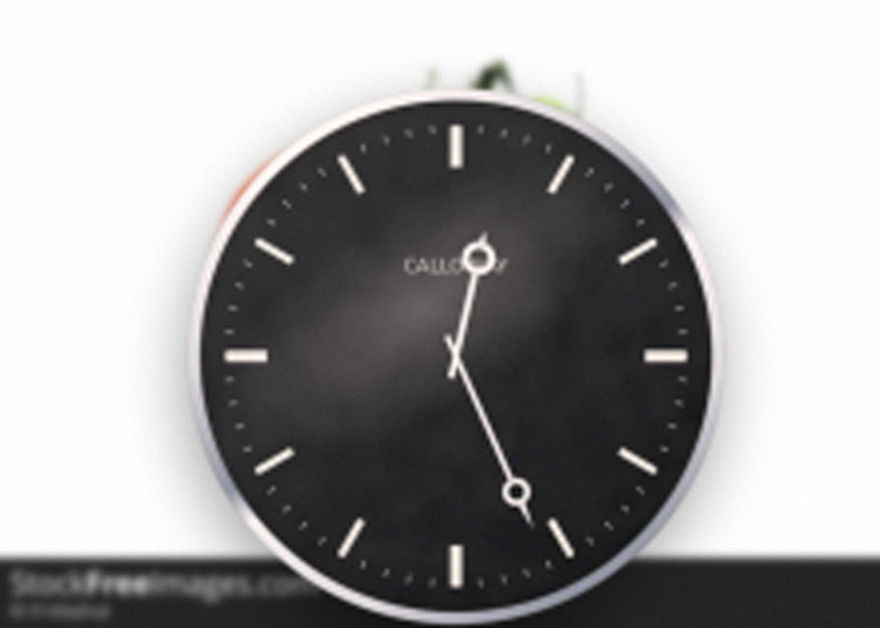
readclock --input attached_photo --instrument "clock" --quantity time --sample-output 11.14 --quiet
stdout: 12.26
